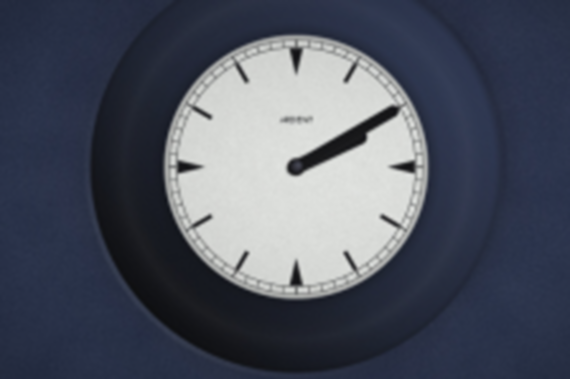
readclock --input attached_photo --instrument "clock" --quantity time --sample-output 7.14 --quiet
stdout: 2.10
